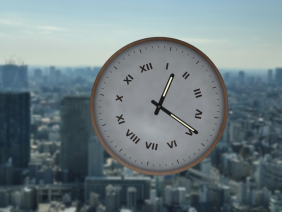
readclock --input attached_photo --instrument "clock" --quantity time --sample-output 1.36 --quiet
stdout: 1.24
